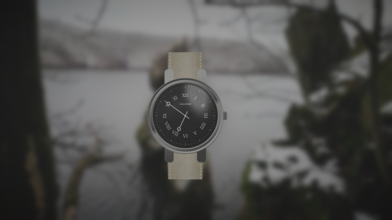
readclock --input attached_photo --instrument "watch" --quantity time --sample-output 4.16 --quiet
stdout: 6.51
